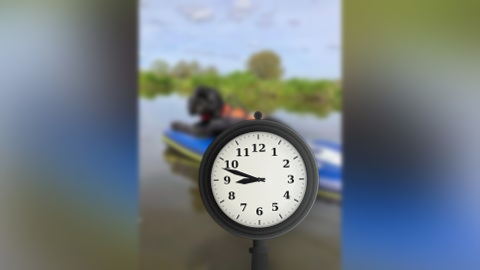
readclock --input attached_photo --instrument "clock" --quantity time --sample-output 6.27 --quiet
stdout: 8.48
